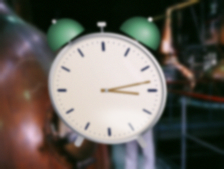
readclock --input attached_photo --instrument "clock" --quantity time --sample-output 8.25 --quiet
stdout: 3.13
